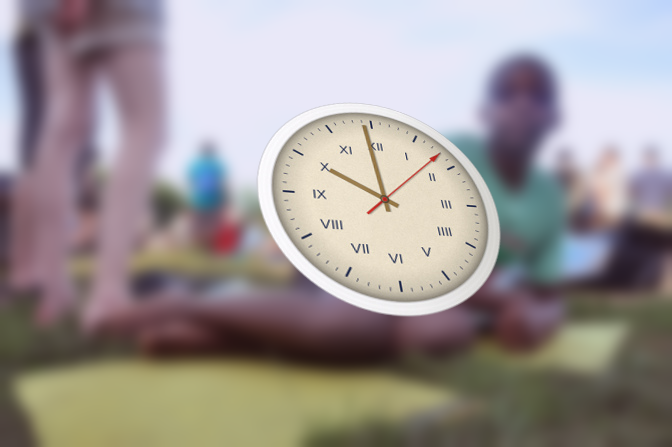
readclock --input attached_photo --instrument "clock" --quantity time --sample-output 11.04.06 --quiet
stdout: 9.59.08
